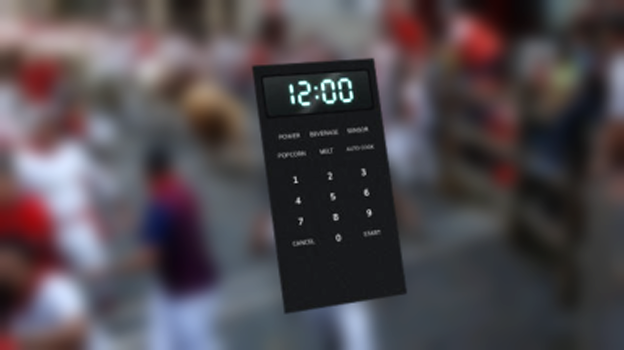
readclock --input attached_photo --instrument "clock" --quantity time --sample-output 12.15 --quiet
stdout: 12.00
